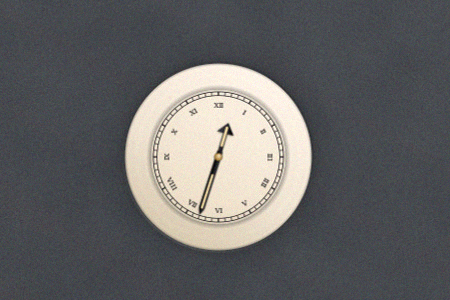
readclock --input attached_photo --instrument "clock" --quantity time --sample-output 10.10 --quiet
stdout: 12.33
